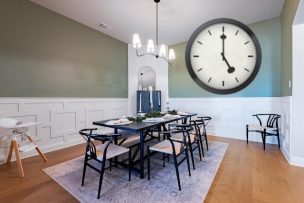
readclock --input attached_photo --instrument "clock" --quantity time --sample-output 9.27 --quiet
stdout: 5.00
